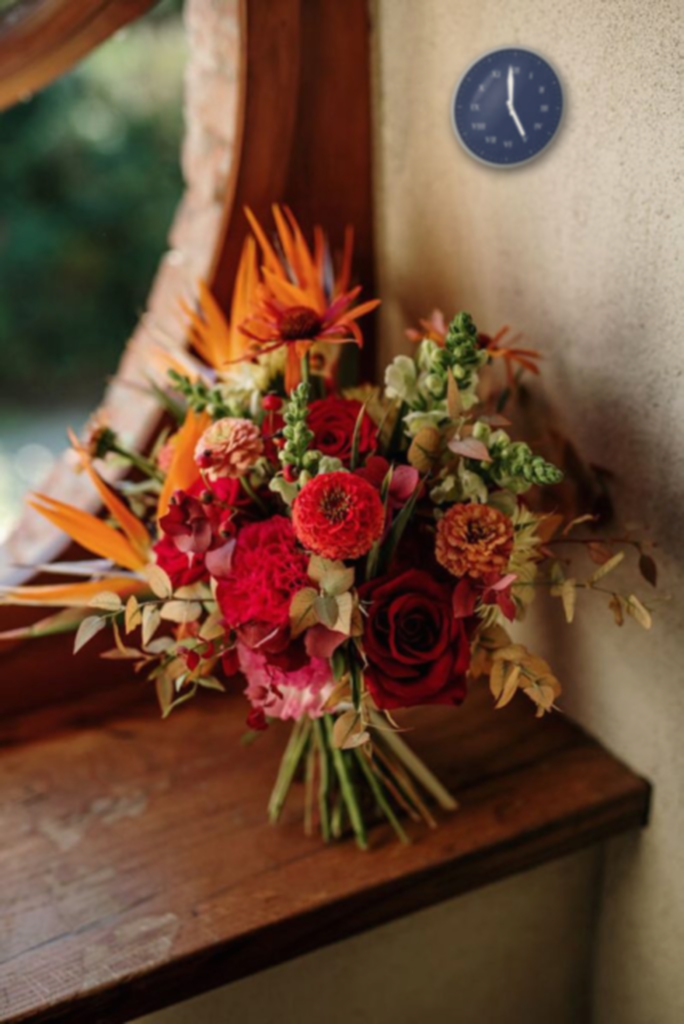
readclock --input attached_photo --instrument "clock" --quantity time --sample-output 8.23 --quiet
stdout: 4.59
